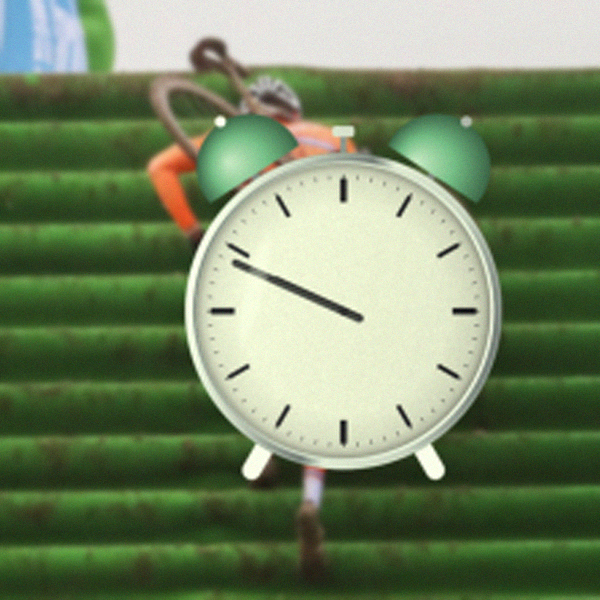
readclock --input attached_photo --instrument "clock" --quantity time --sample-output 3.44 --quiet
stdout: 9.49
